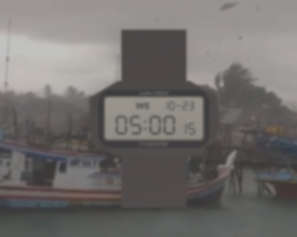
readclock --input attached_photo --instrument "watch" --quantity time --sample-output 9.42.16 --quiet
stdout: 5.00.15
